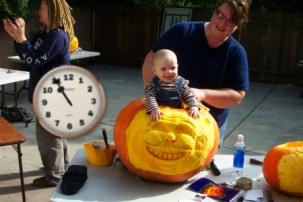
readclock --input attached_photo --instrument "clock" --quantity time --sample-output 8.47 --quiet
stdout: 10.55
